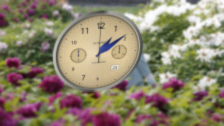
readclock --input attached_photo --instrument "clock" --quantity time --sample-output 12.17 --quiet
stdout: 1.09
